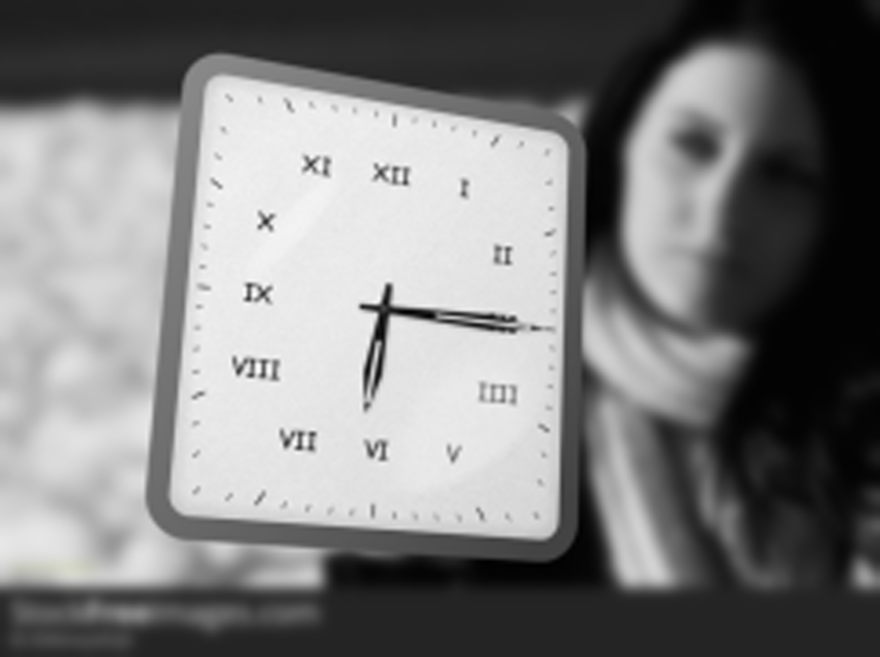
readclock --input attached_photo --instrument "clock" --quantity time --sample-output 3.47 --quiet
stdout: 6.15
